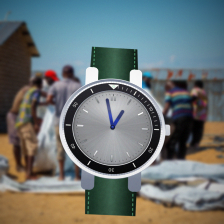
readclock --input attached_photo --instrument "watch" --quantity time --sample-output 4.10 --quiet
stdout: 12.58
